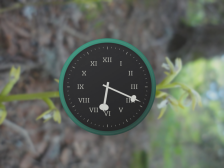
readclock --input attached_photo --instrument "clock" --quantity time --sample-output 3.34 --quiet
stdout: 6.19
